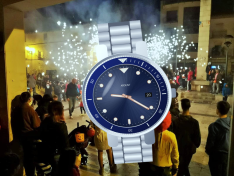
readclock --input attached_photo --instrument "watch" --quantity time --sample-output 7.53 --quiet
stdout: 9.21
